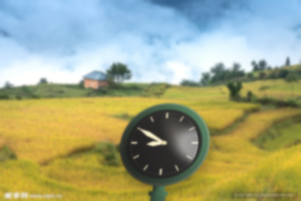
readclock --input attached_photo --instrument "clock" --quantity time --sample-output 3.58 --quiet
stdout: 8.50
